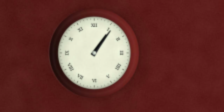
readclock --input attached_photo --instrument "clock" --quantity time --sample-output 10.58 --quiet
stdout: 1.06
